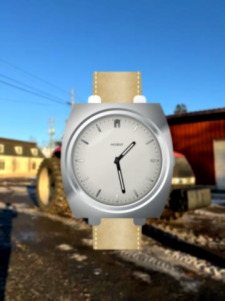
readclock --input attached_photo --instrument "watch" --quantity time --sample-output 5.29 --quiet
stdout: 1.28
